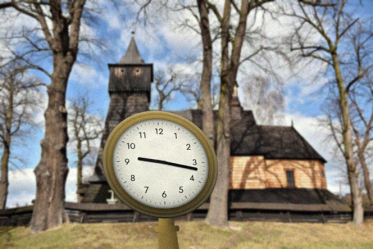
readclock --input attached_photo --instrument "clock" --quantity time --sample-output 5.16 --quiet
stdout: 9.17
